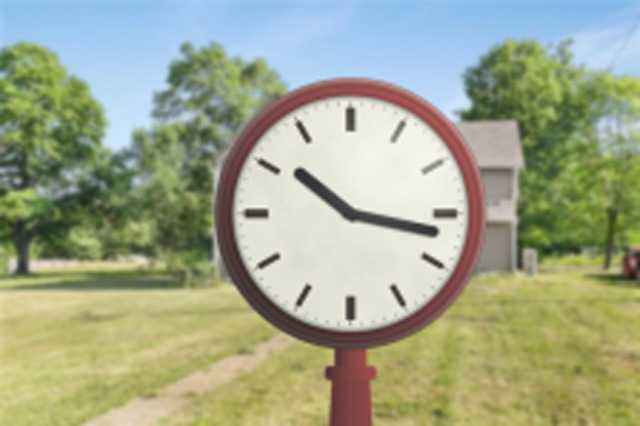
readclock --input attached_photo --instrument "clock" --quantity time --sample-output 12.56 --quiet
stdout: 10.17
